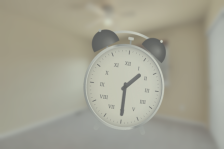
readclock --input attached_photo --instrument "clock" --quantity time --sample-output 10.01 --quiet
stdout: 1.30
